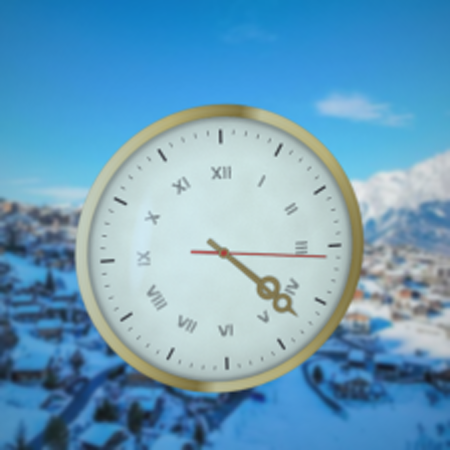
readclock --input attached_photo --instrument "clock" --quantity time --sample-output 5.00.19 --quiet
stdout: 4.22.16
